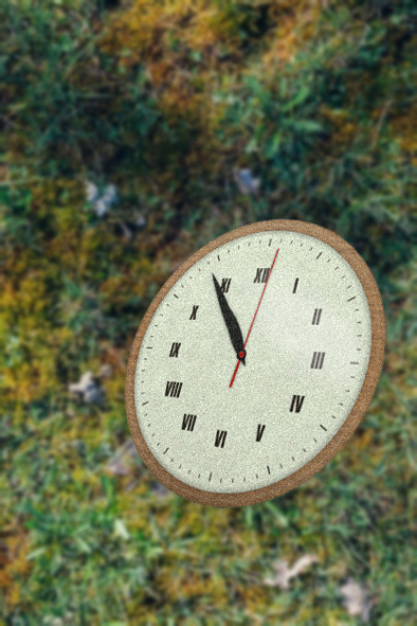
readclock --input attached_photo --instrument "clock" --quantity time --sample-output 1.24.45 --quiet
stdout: 10.54.01
